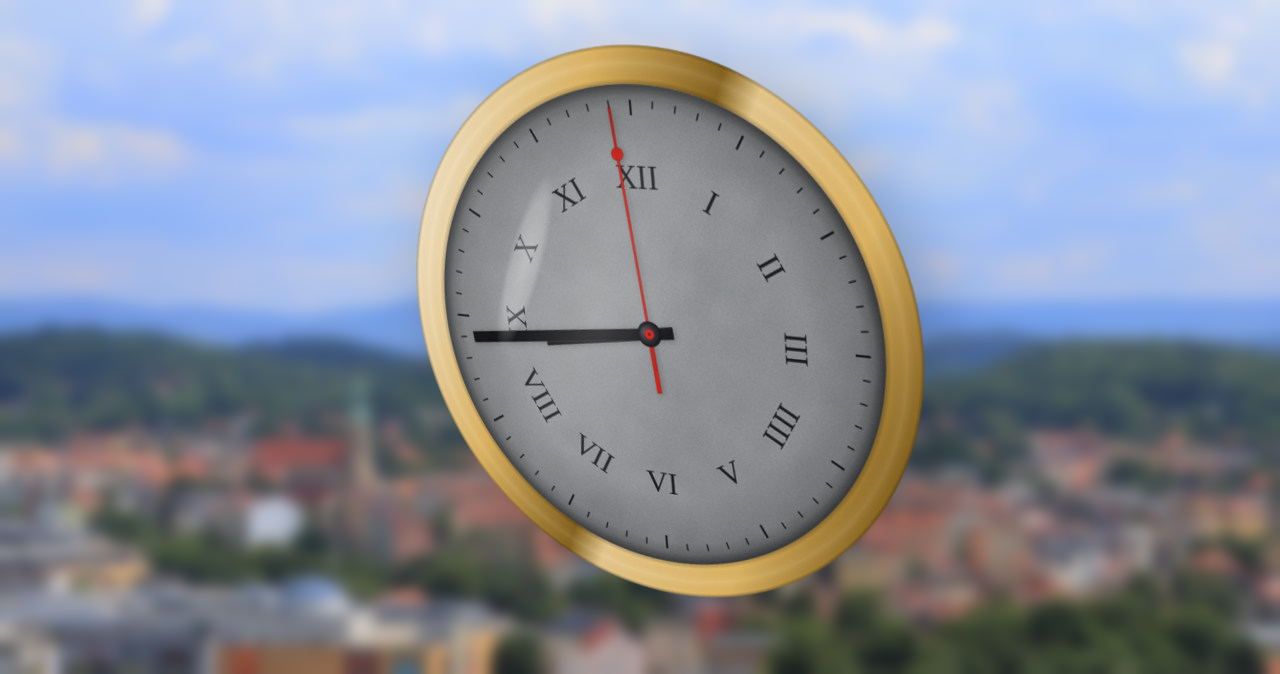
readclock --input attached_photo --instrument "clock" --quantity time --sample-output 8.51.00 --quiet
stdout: 8.43.59
